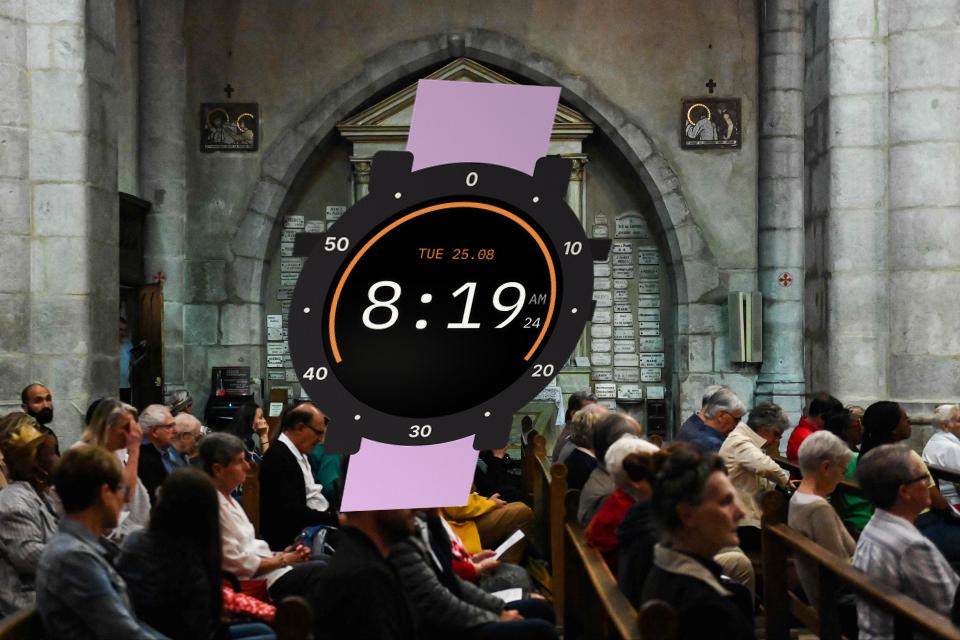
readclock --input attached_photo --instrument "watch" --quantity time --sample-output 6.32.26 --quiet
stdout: 8.19.24
